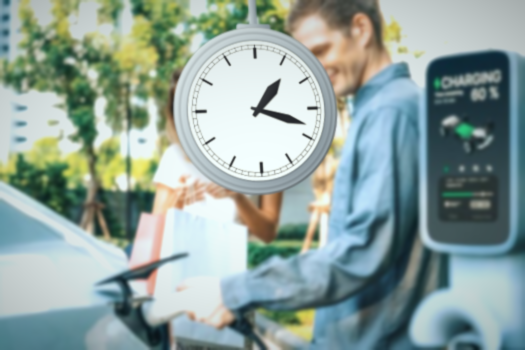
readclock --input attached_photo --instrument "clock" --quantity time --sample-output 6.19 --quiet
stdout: 1.18
